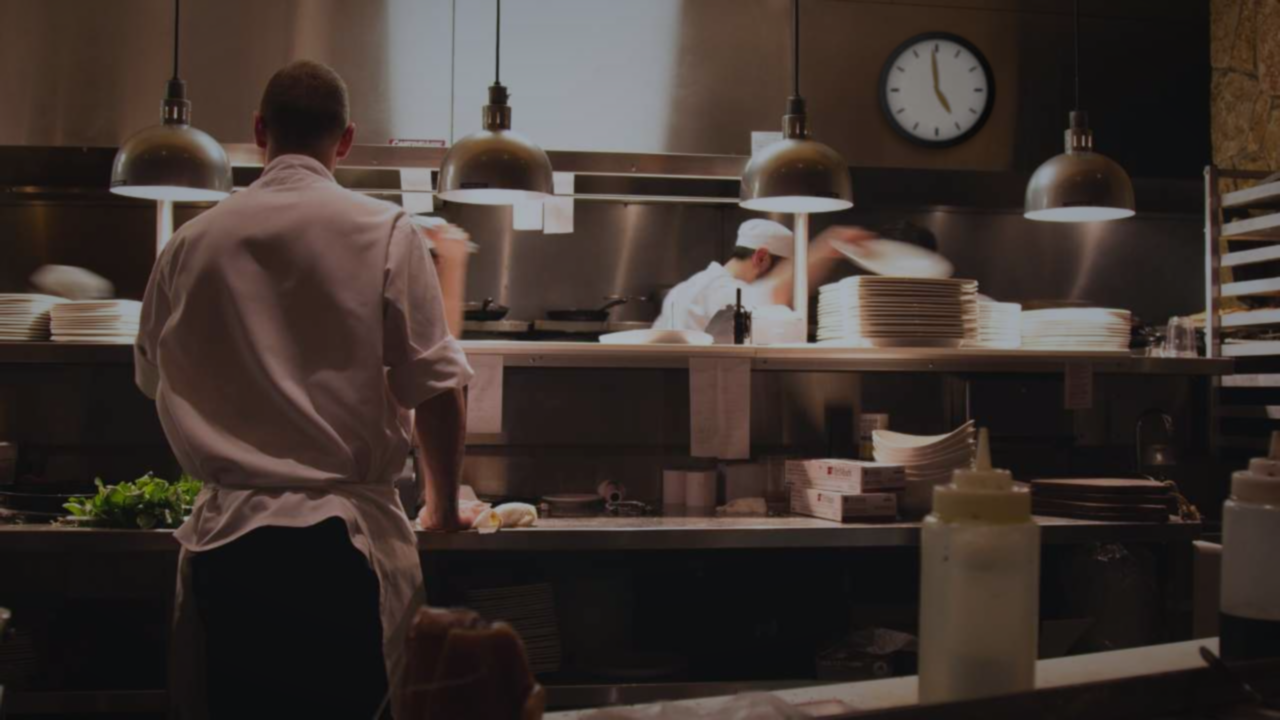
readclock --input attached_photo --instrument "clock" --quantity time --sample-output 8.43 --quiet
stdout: 4.59
